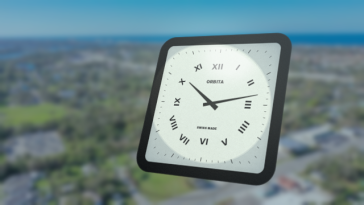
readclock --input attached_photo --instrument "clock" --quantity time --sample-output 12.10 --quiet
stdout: 10.13
